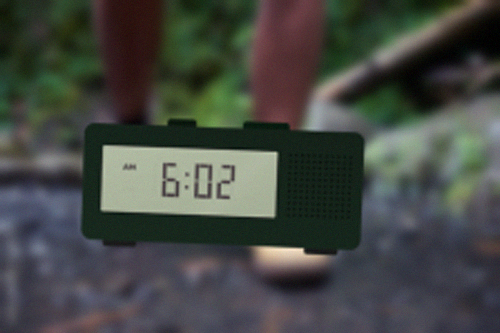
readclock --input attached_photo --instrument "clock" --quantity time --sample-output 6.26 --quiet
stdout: 6.02
